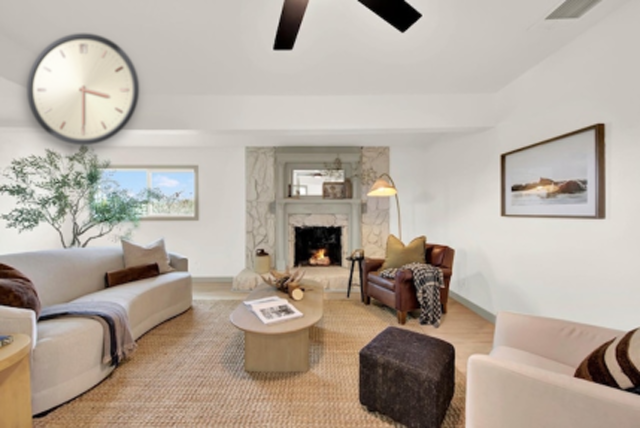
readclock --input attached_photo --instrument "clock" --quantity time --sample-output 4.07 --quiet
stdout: 3.30
